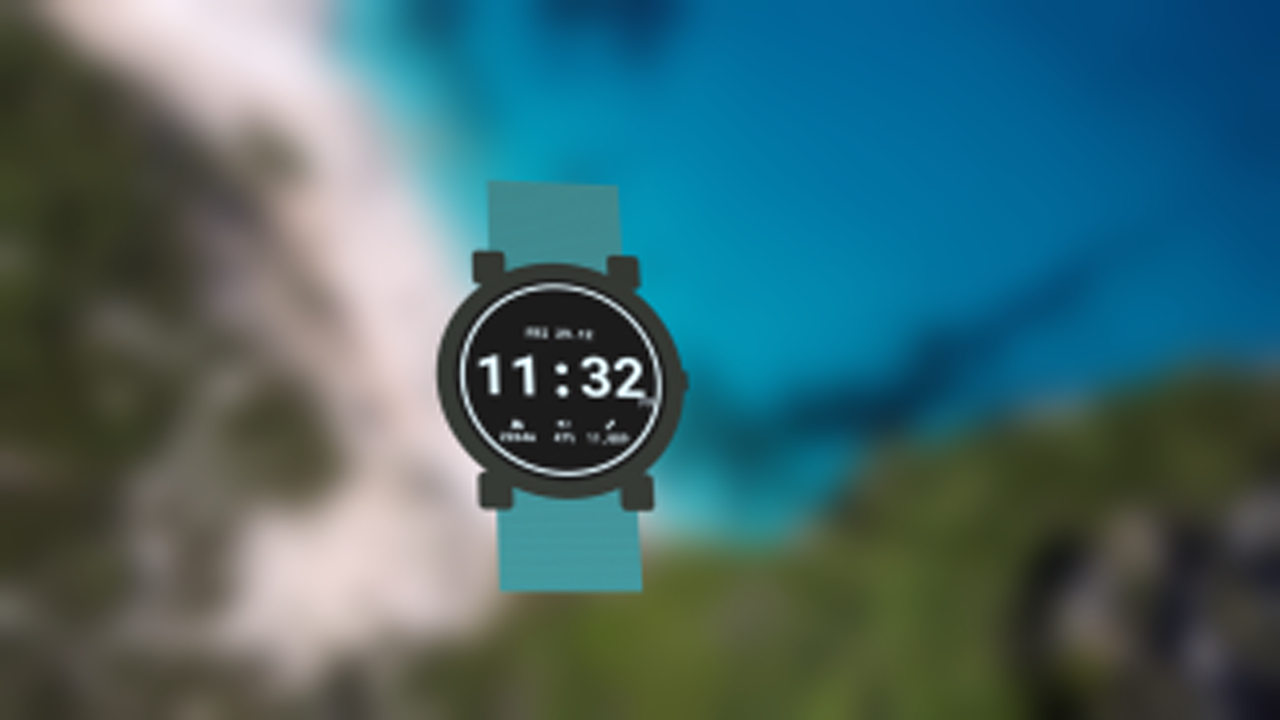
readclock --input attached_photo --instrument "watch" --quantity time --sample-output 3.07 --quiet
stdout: 11.32
